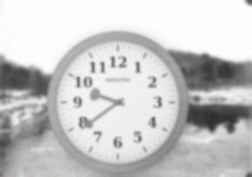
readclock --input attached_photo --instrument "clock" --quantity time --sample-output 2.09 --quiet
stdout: 9.39
